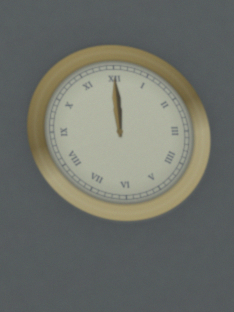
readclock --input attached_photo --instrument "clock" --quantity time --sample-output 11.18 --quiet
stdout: 12.00
